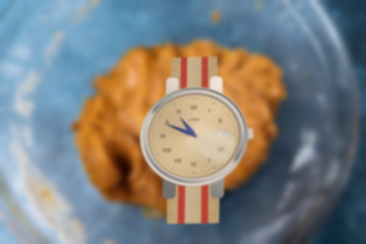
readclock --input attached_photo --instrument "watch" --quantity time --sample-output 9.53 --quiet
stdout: 10.49
